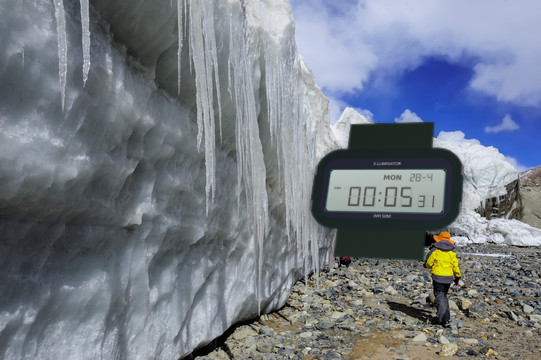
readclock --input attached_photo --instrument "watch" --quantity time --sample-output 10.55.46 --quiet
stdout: 0.05.31
